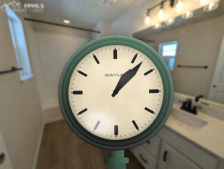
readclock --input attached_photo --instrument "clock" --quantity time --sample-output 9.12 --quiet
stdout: 1.07
